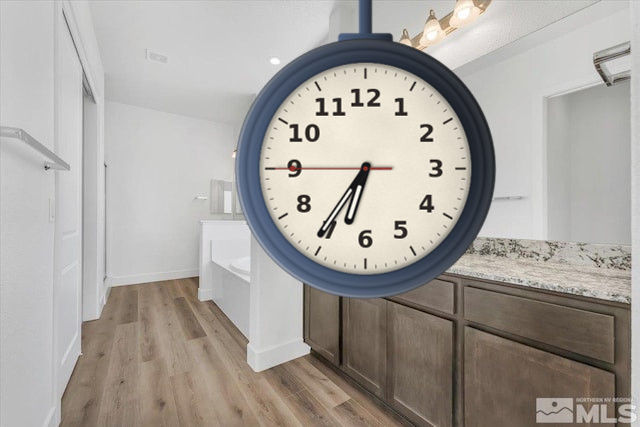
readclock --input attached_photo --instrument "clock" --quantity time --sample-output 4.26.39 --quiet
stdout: 6.35.45
